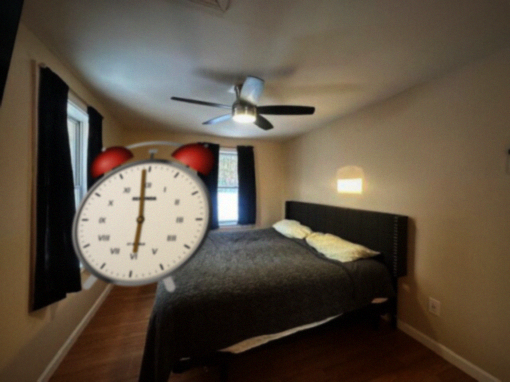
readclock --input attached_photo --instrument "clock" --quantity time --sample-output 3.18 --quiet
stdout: 5.59
